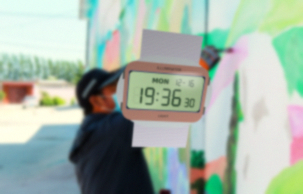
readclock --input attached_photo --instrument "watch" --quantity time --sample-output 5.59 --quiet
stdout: 19.36
